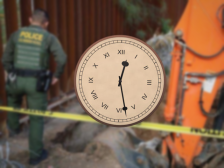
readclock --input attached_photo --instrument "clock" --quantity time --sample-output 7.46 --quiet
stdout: 12.28
